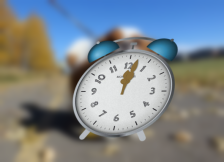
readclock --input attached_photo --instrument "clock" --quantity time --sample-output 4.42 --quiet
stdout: 12.02
